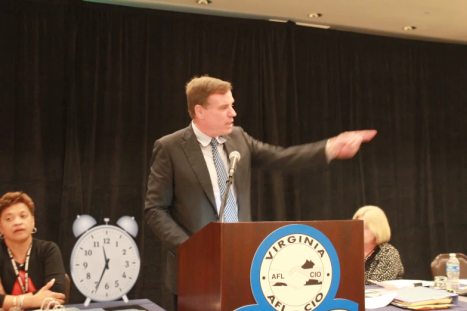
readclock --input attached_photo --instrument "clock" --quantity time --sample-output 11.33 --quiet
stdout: 11.34
